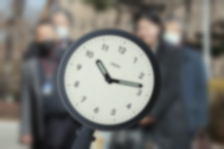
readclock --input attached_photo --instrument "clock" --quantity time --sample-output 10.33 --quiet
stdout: 10.13
